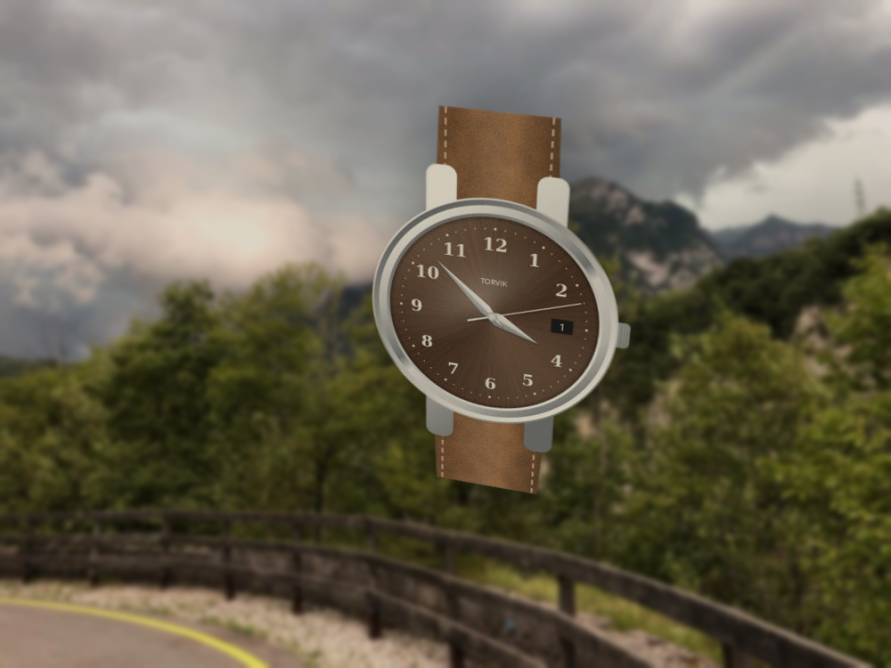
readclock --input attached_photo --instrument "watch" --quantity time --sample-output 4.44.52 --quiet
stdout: 3.52.12
